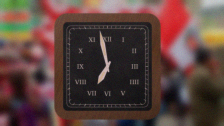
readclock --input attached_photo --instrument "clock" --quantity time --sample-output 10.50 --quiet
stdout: 6.58
